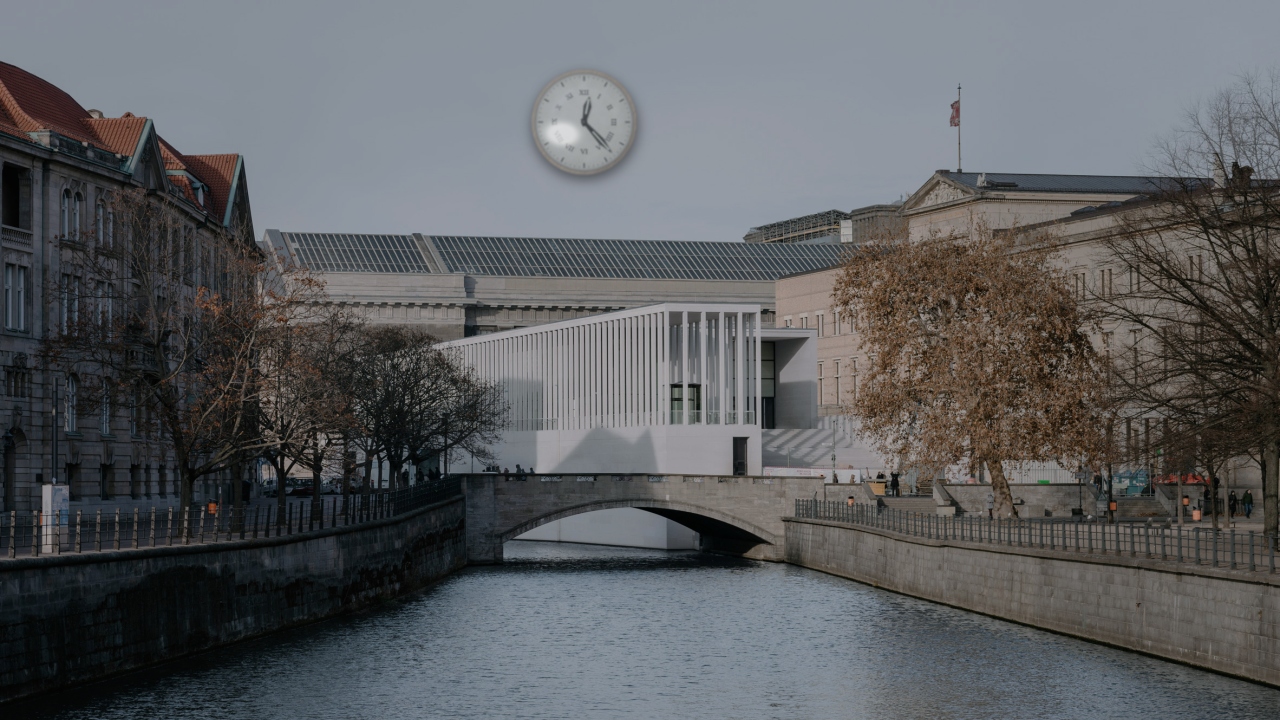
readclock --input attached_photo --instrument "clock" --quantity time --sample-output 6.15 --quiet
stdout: 12.23
